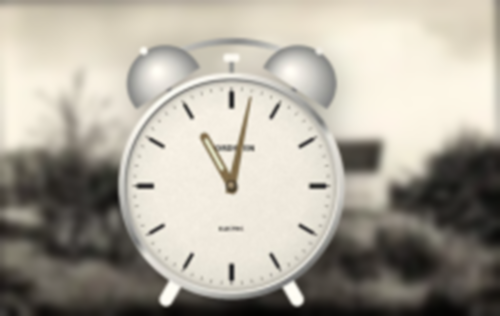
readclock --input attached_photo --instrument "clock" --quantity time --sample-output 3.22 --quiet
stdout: 11.02
